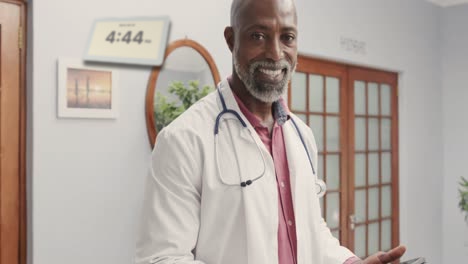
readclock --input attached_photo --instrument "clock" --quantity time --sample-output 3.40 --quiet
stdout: 4.44
